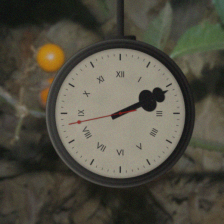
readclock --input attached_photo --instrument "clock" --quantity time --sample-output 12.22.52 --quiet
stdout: 2.10.43
